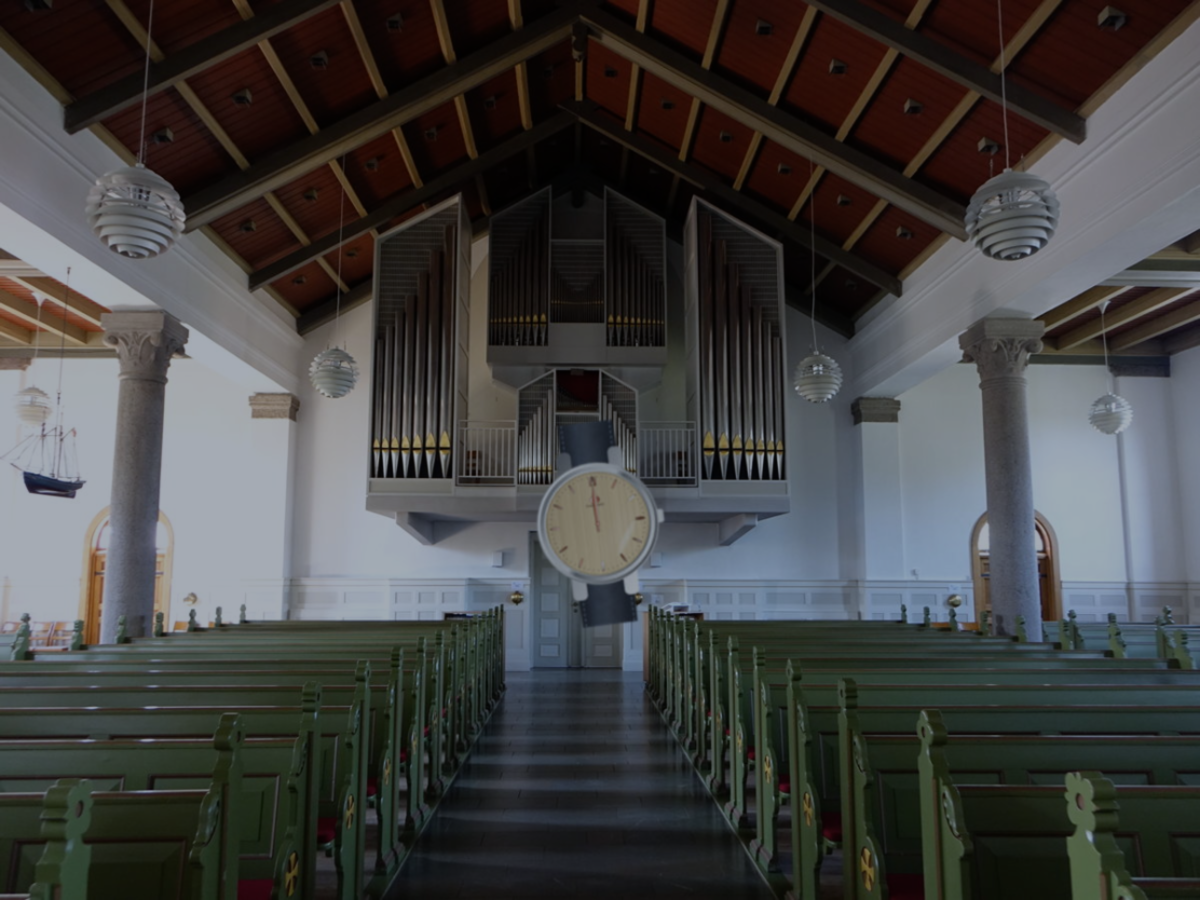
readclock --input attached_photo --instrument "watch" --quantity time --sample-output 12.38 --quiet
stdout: 12.00
